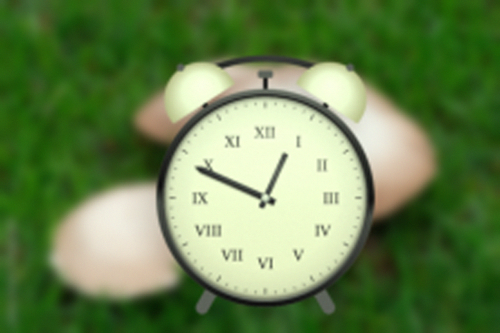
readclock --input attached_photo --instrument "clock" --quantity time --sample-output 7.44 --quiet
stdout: 12.49
